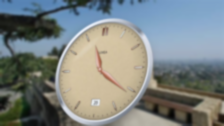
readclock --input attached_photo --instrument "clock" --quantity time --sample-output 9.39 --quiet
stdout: 11.21
